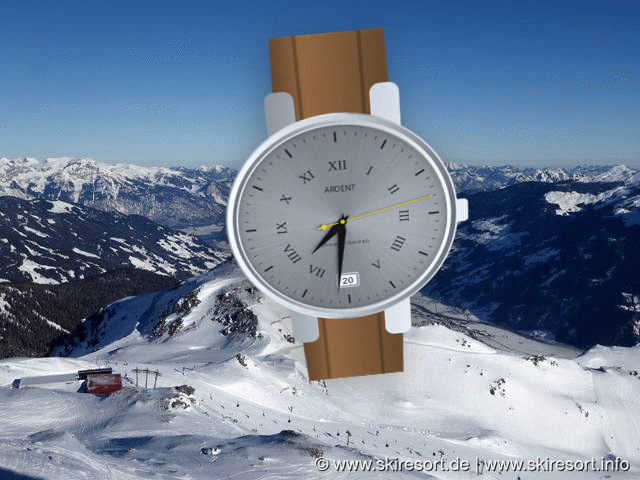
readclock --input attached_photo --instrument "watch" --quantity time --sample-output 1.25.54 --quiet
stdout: 7.31.13
